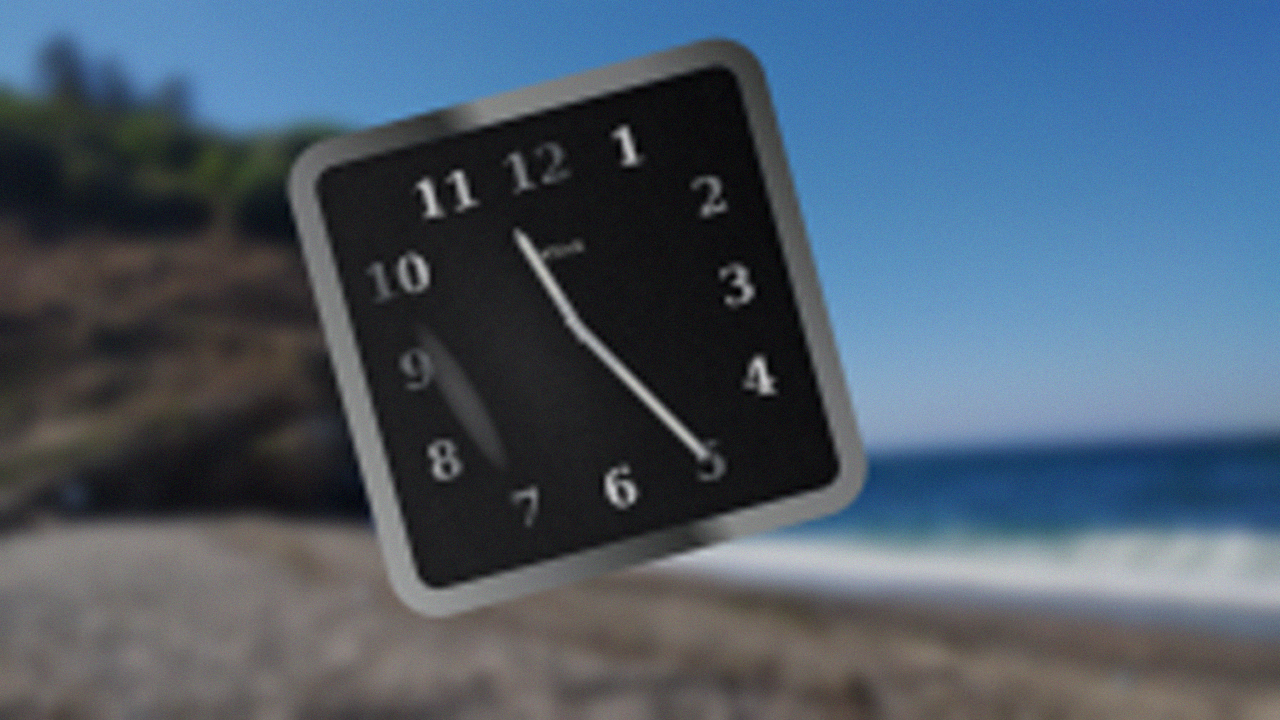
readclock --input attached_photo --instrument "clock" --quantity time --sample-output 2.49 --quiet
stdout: 11.25
